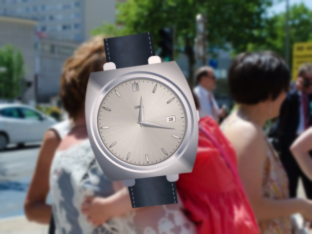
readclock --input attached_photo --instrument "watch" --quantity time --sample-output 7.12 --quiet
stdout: 12.18
